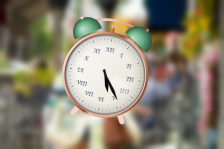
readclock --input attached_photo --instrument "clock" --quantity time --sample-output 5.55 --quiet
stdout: 5.24
